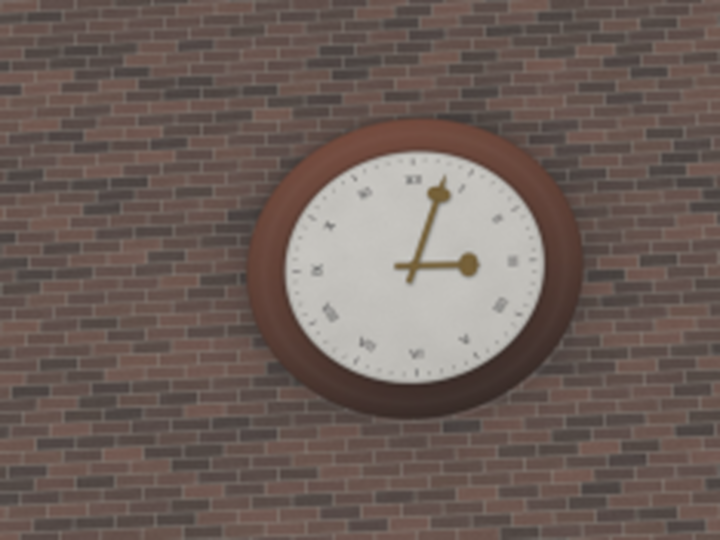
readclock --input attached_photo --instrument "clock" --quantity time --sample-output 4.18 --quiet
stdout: 3.03
